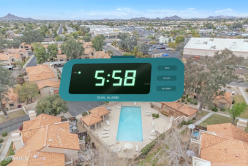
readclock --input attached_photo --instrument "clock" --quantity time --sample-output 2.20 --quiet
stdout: 5.58
